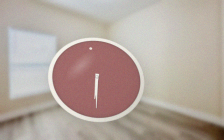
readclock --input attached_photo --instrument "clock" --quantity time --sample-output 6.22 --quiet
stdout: 6.32
